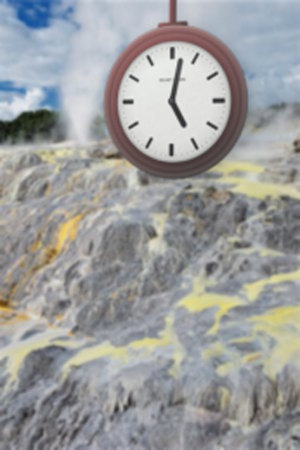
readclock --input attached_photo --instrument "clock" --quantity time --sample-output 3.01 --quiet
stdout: 5.02
